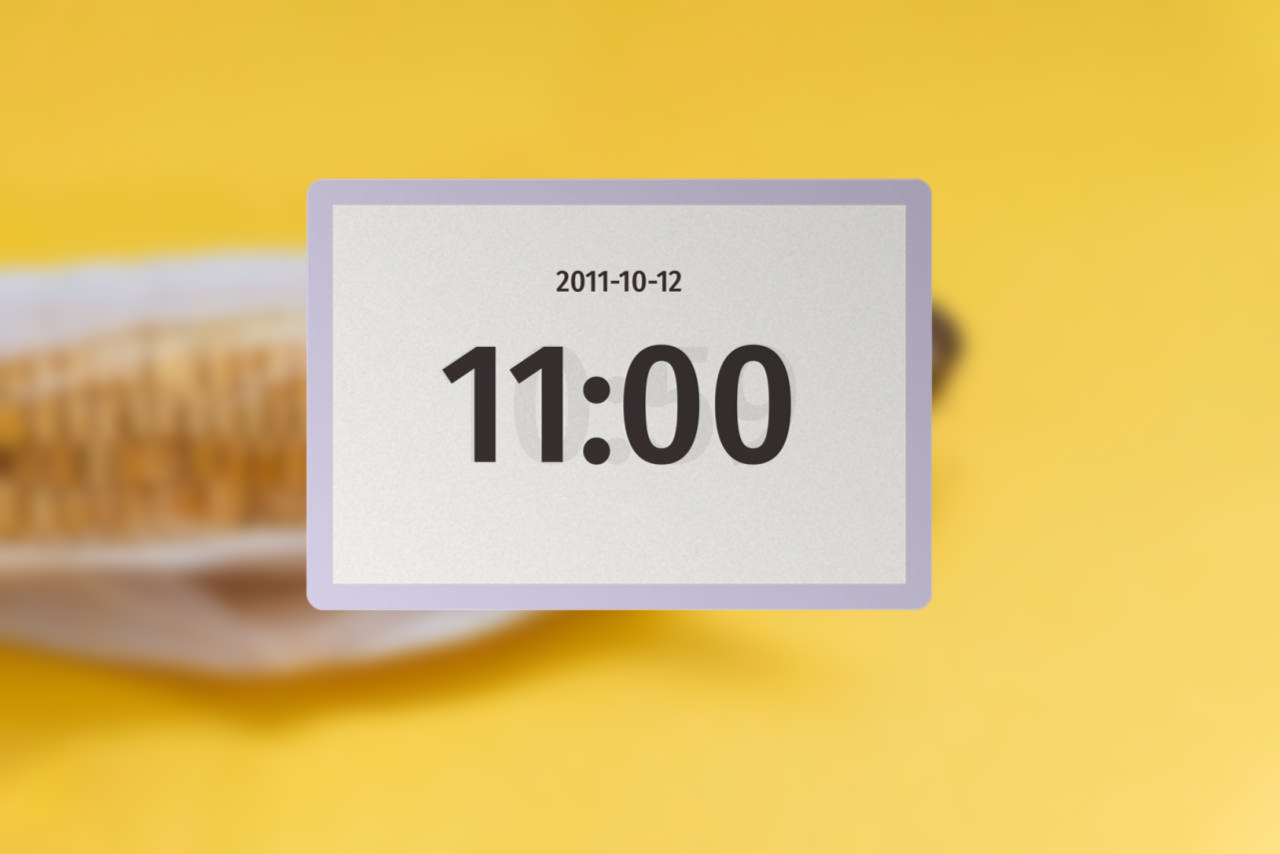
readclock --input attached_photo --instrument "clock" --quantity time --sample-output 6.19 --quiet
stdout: 11.00
